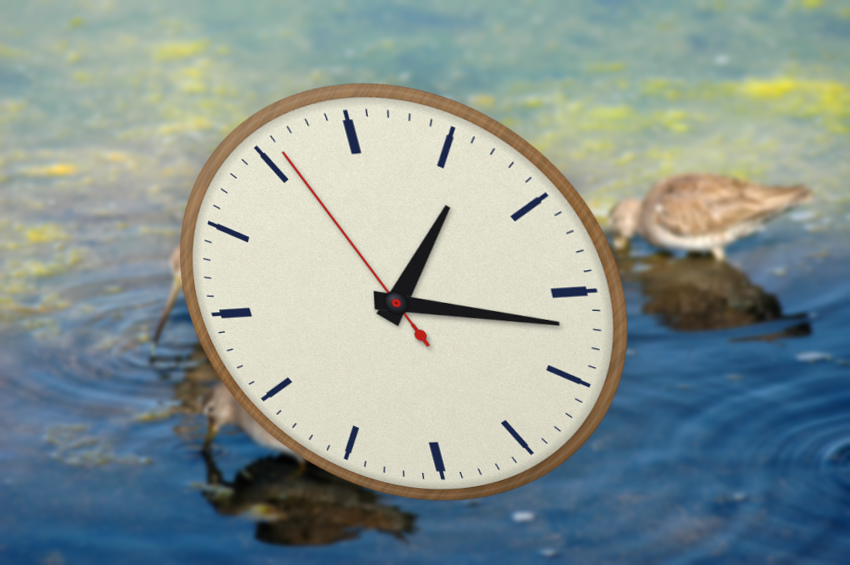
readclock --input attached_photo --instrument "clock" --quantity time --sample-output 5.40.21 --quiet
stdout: 1.16.56
